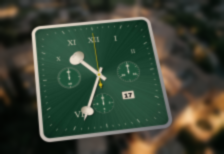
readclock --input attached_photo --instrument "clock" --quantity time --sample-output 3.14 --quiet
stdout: 10.34
